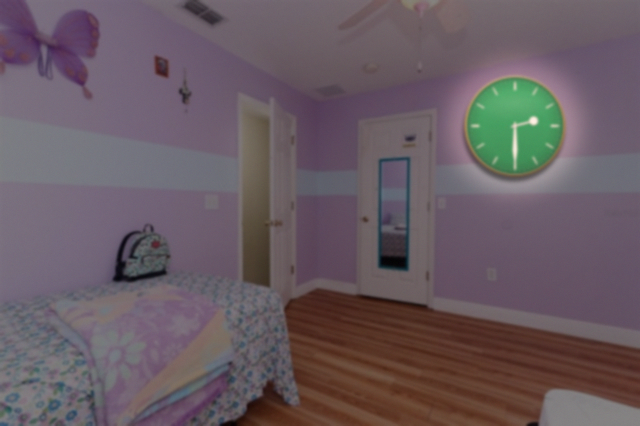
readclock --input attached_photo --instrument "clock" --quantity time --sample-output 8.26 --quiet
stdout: 2.30
